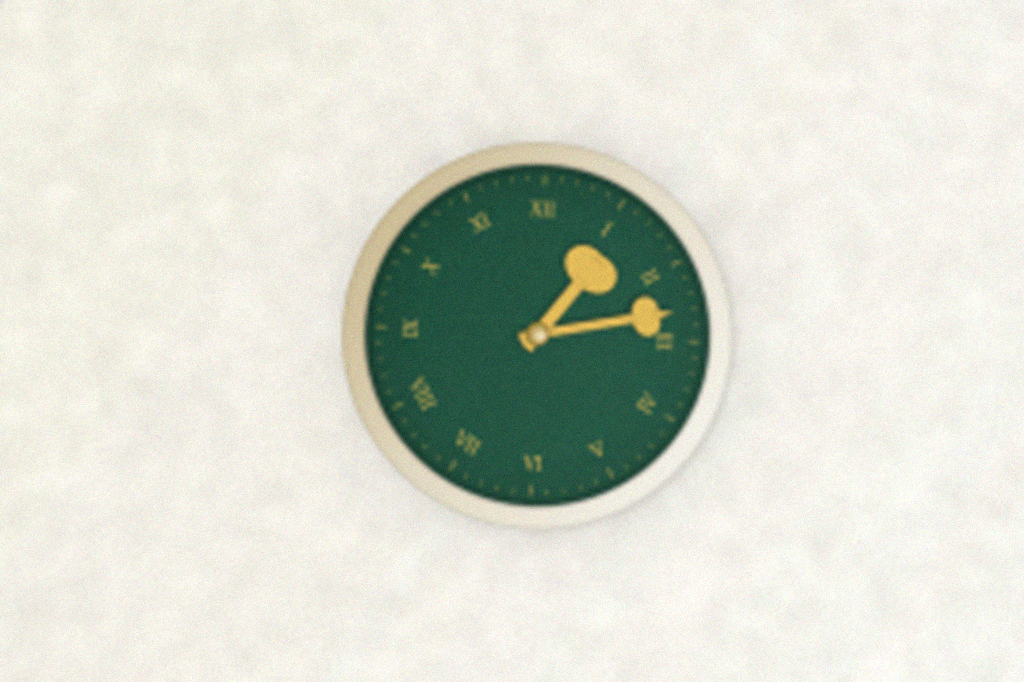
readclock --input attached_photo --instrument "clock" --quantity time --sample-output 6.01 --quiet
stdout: 1.13
